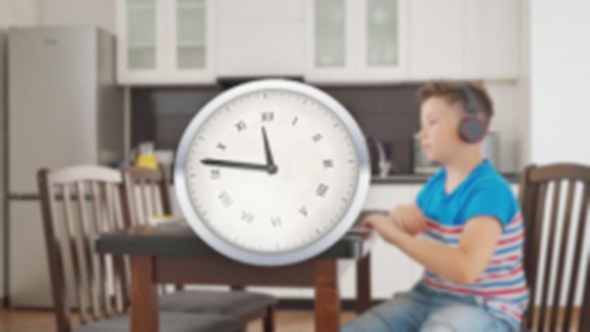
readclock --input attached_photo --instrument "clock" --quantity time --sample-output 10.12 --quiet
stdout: 11.47
